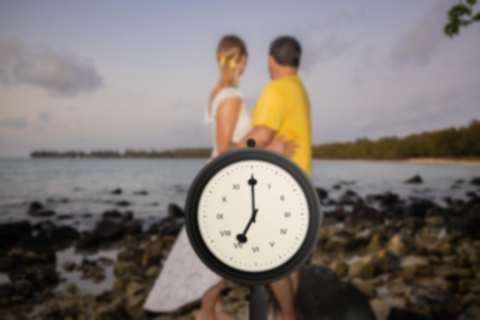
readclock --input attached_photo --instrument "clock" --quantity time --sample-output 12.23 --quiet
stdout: 7.00
